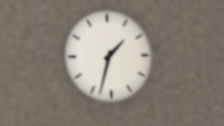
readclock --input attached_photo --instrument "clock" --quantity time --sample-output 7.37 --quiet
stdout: 1.33
